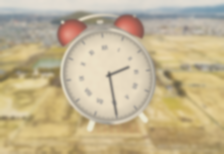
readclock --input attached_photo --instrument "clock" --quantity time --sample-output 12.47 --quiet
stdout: 2.30
